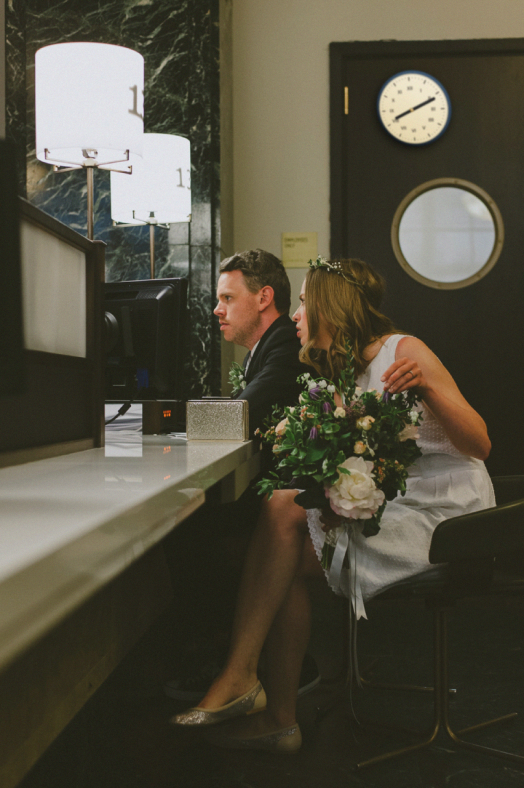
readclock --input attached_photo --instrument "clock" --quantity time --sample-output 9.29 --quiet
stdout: 8.11
